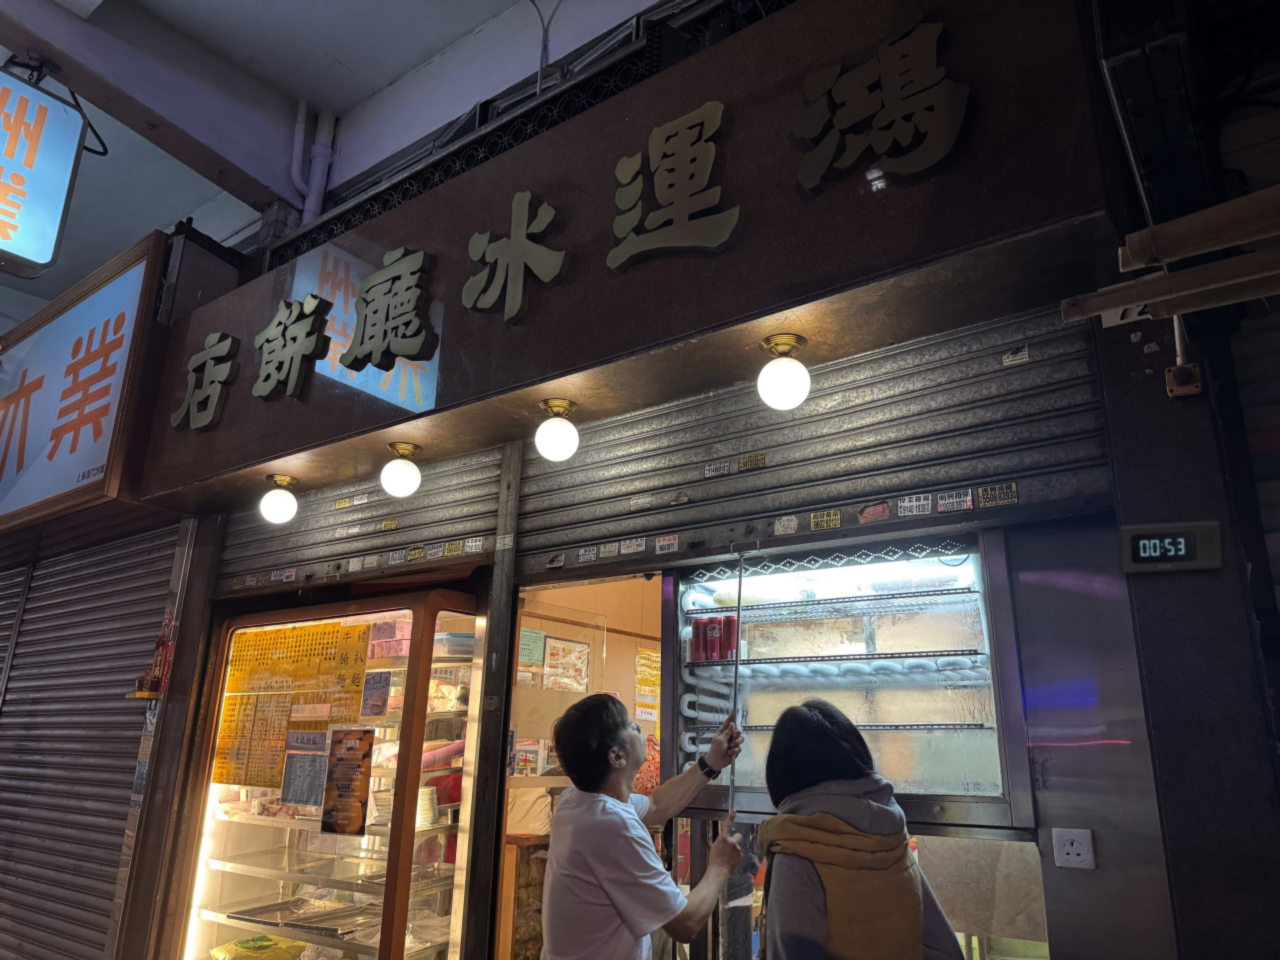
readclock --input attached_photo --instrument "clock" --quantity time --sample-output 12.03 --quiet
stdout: 0.53
